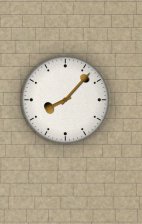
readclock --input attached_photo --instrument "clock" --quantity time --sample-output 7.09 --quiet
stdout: 8.07
